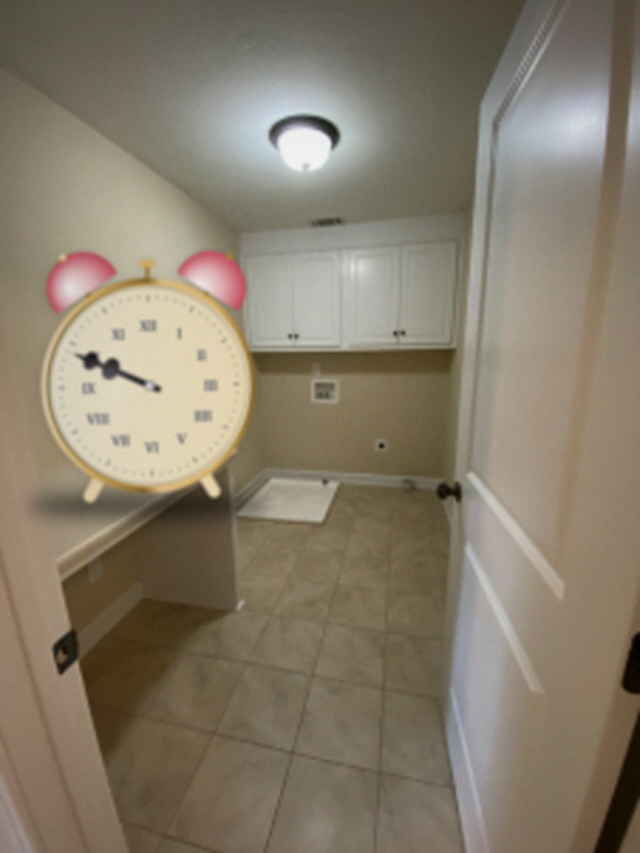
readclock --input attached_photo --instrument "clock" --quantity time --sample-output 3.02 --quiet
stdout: 9.49
